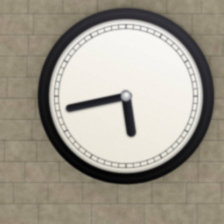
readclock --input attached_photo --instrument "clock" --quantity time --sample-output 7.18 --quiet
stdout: 5.43
